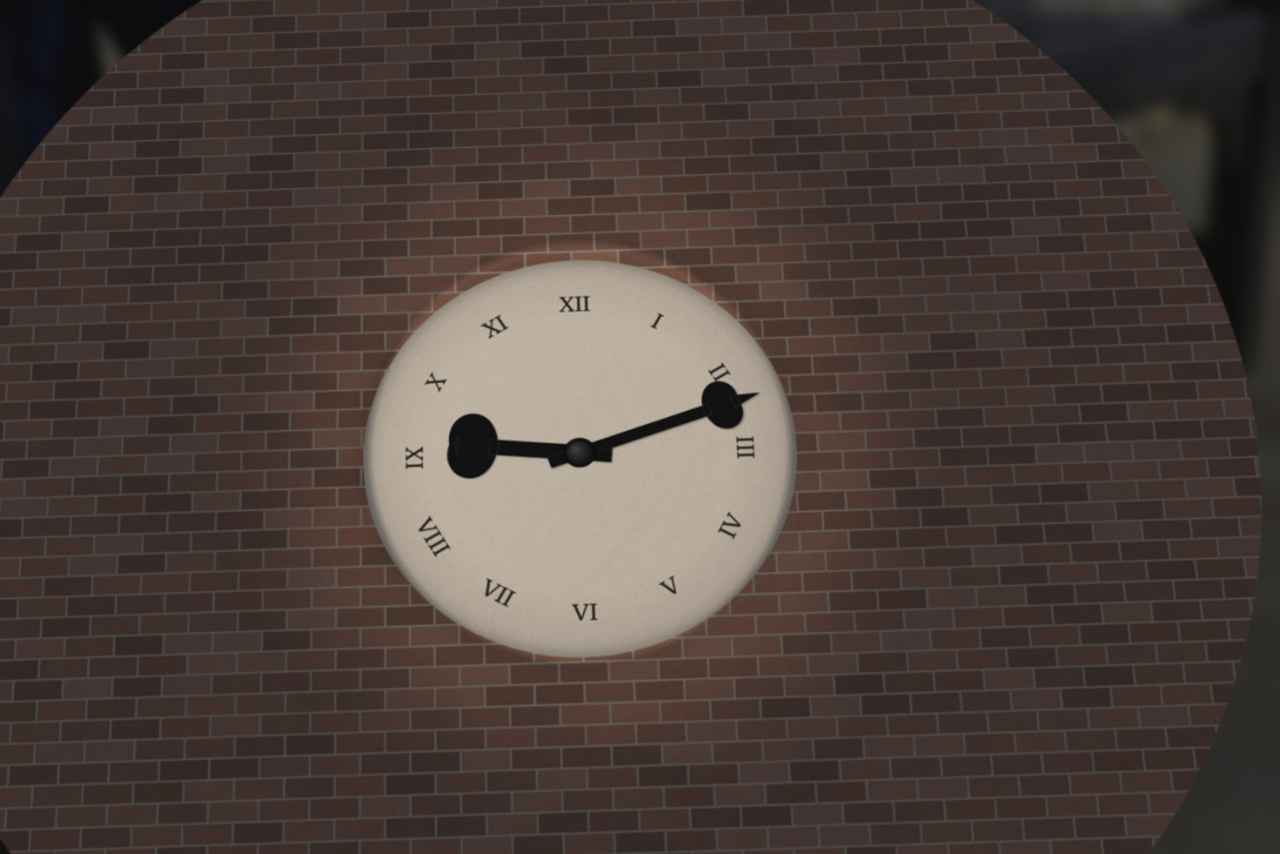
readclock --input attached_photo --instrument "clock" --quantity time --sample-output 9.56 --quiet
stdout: 9.12
